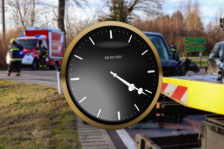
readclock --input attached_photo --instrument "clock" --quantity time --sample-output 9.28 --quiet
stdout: 4.21
